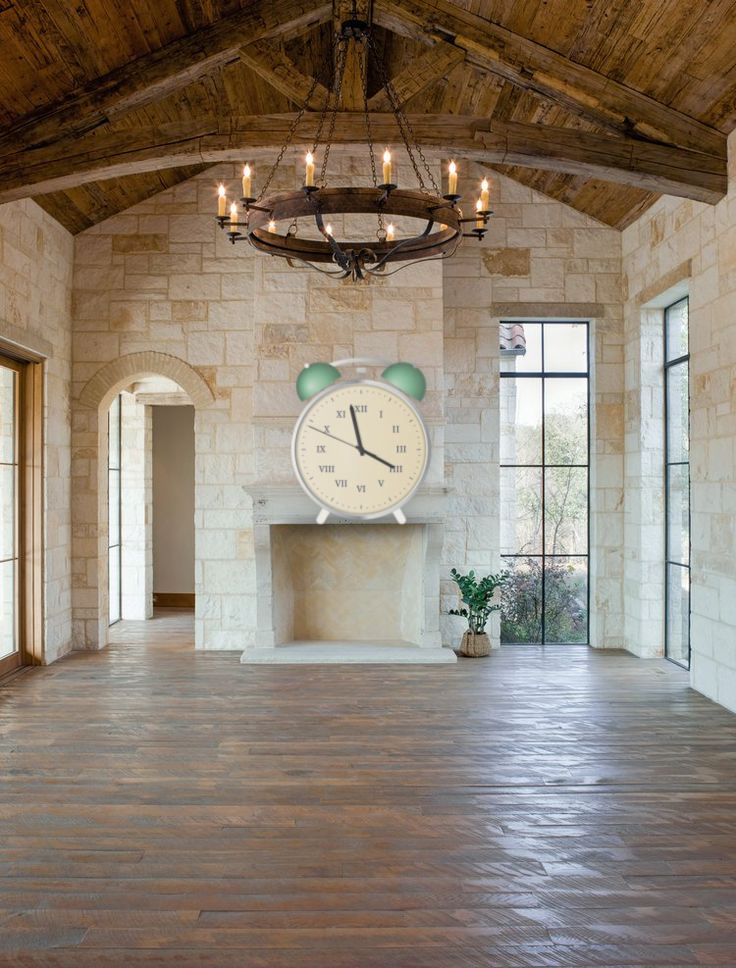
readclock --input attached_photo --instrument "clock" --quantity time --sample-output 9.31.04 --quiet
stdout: 3.57.49
